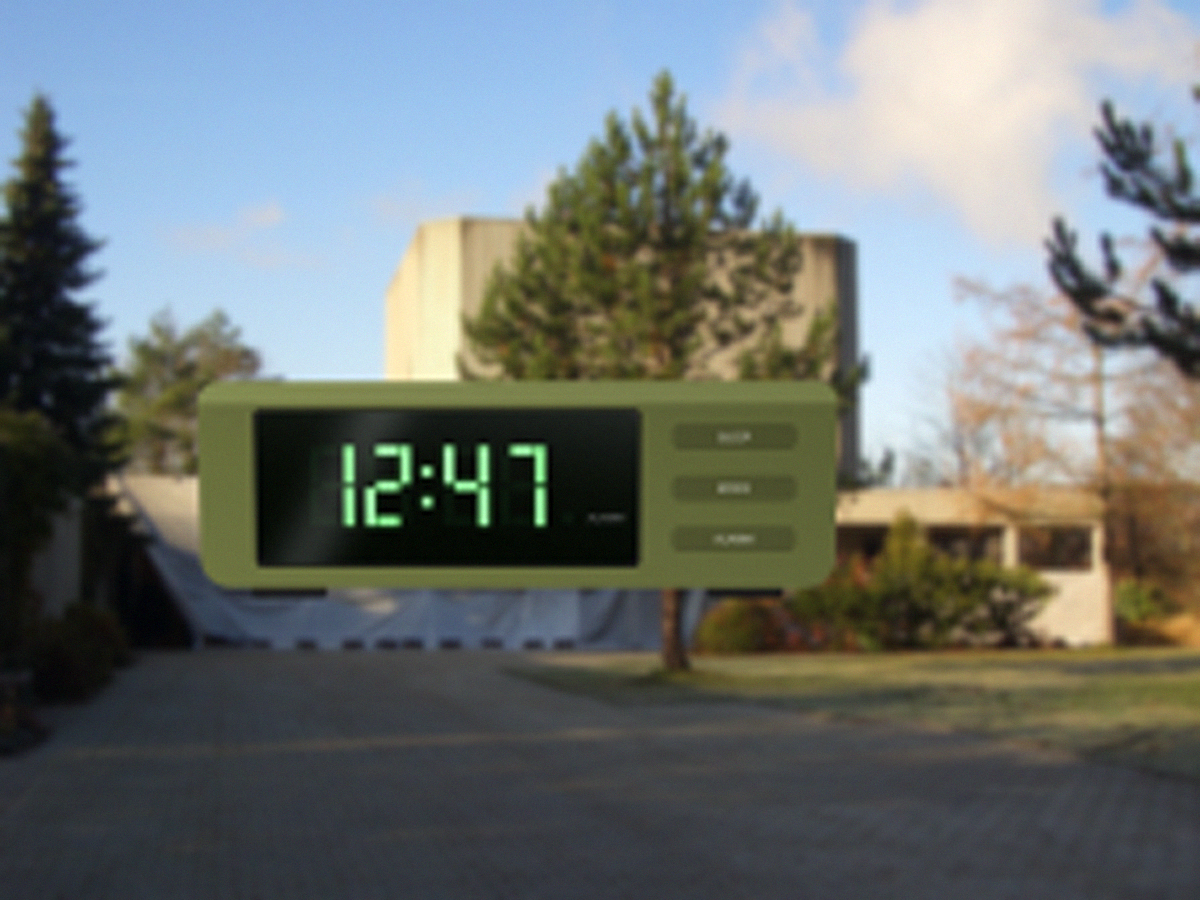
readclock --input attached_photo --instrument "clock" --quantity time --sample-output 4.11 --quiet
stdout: 12.47
